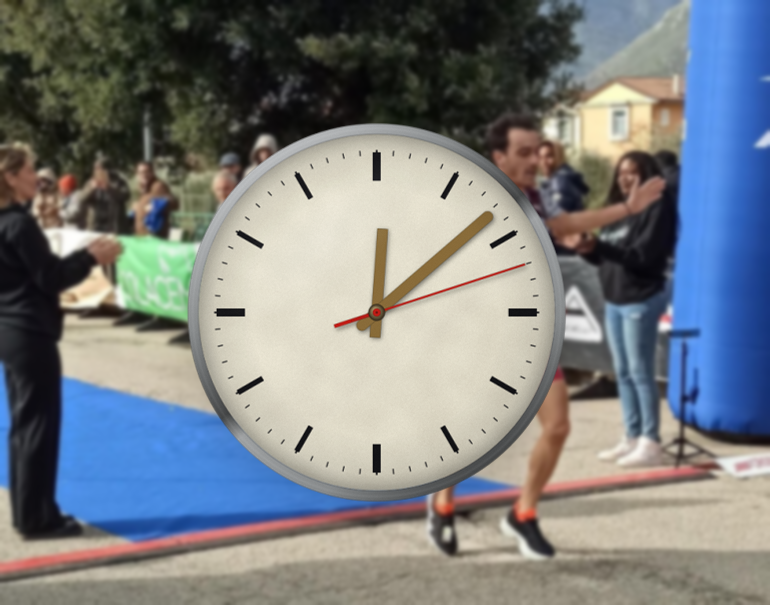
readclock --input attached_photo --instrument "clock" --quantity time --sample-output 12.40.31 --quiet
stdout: 12.08.12
